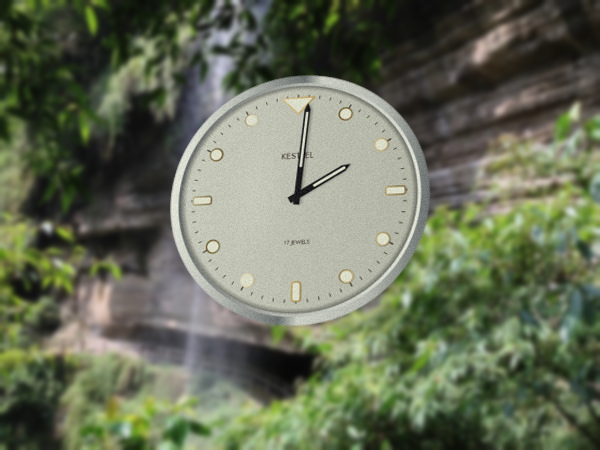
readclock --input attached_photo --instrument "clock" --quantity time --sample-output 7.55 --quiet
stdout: 2.01
